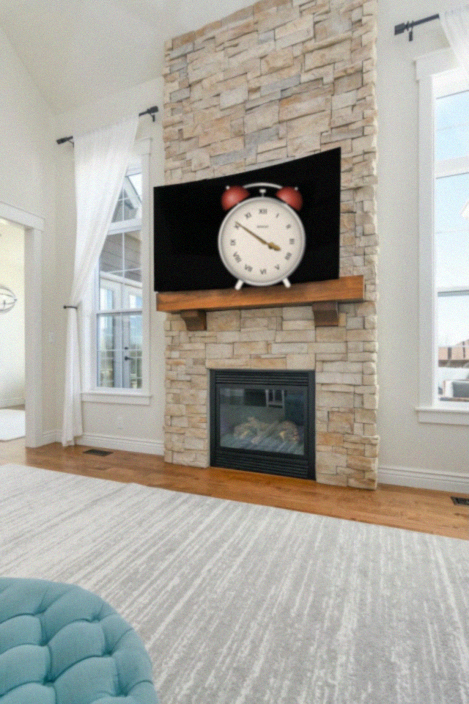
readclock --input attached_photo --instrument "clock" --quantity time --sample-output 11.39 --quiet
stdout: 3.51
